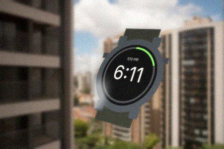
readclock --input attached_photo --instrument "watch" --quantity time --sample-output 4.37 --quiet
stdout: 6.11
